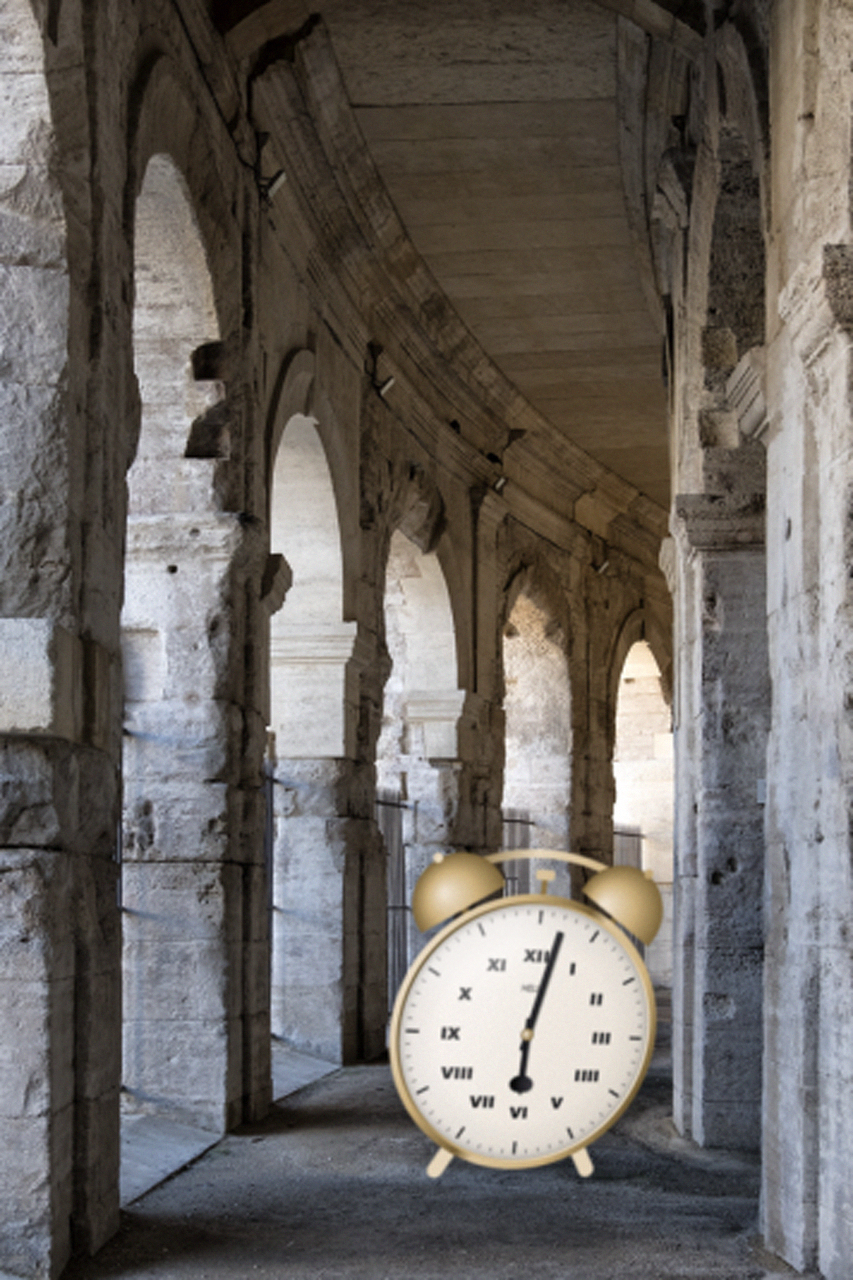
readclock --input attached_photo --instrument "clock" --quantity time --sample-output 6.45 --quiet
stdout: 6.02
